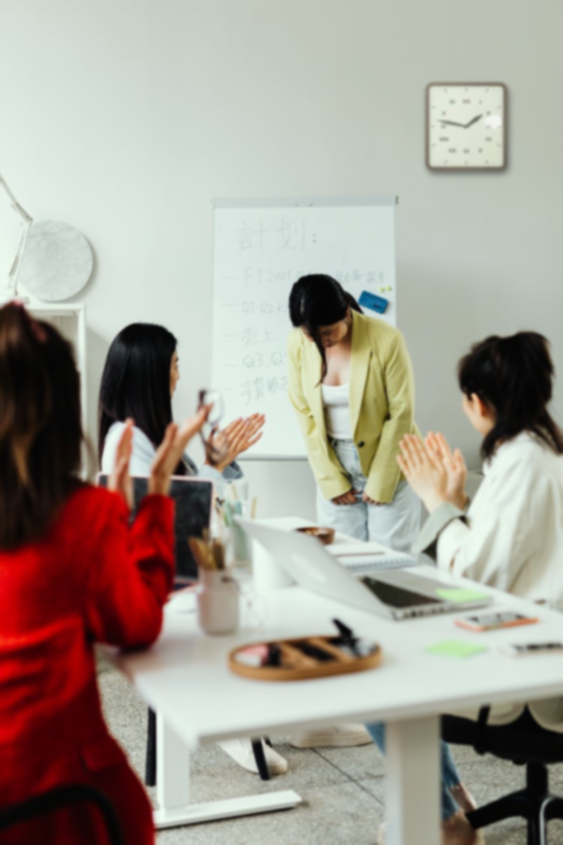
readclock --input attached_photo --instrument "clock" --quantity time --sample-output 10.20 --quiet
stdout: 1.47
